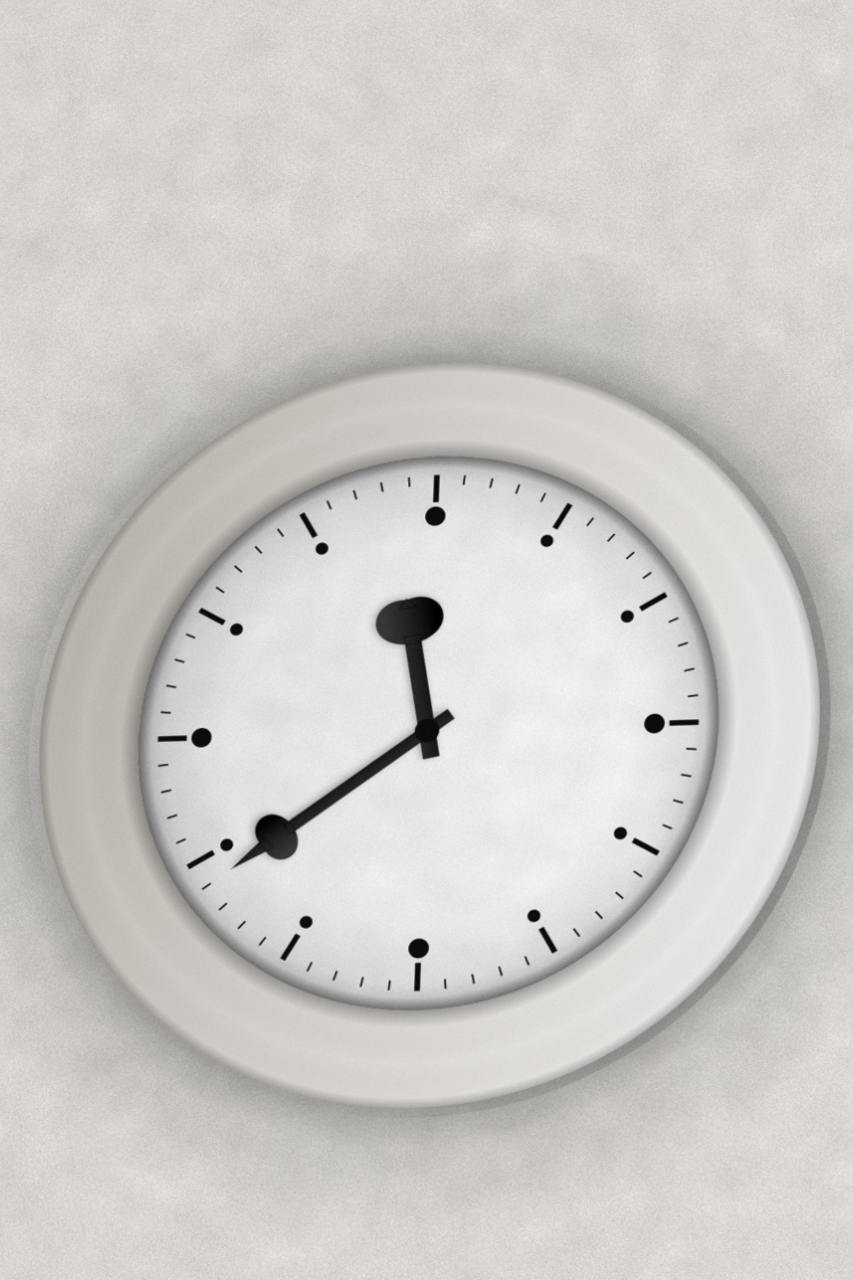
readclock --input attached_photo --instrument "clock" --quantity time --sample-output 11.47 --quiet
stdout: 11.39
